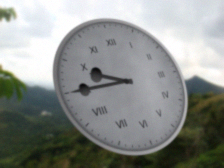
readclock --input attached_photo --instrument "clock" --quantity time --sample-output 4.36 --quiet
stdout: 9.45
